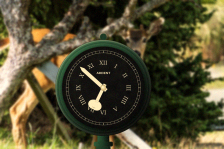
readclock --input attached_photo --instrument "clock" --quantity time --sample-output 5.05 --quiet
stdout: 6.52
